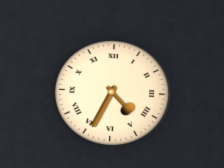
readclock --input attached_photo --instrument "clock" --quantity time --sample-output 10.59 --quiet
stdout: 4.34
